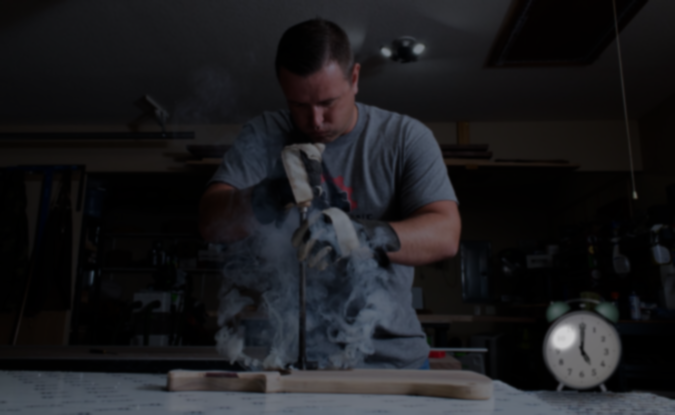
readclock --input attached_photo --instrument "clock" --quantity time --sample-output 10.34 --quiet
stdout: 5.00
